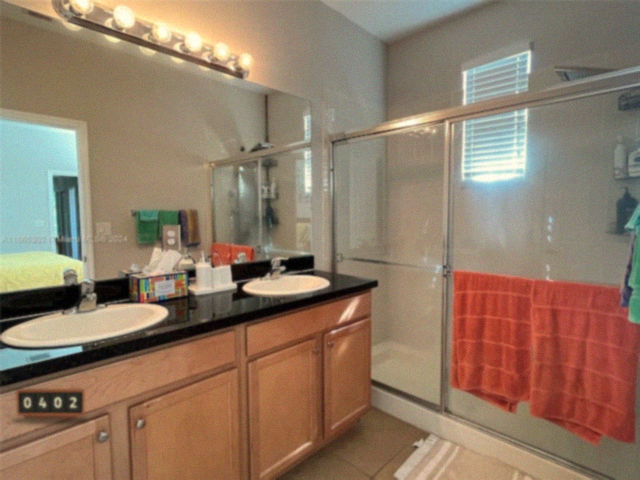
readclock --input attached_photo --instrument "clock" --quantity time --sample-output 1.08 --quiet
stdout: 4.02
